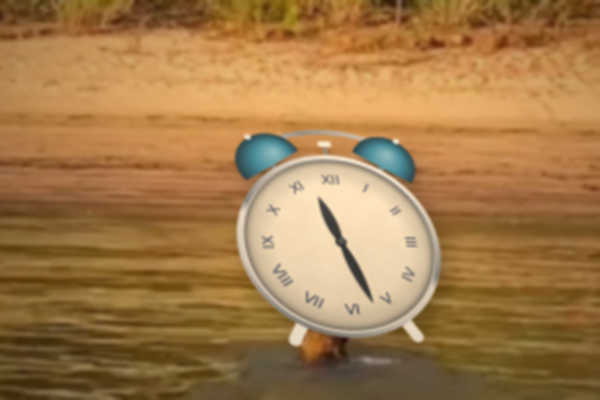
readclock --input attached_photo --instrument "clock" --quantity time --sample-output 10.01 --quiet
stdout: 11.27
